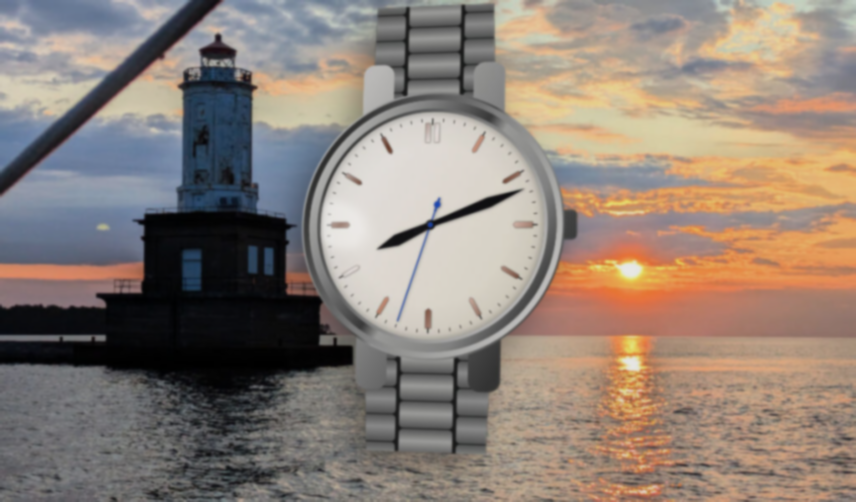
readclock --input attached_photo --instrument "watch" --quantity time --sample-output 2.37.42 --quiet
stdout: 8.11.33
